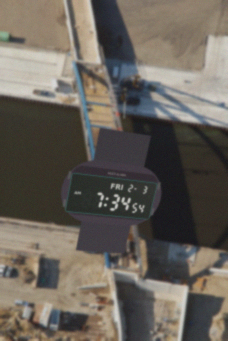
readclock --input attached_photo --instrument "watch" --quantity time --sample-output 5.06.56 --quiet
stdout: 7.34.54
